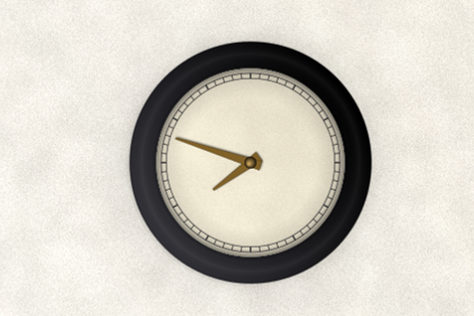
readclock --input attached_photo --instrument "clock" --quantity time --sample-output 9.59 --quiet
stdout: 7.48
